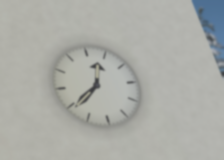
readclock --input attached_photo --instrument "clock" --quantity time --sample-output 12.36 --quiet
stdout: 12.39
